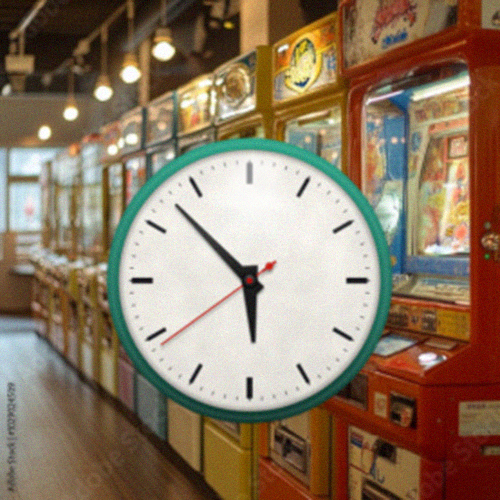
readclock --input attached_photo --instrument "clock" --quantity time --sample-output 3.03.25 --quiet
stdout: 5.52.39
